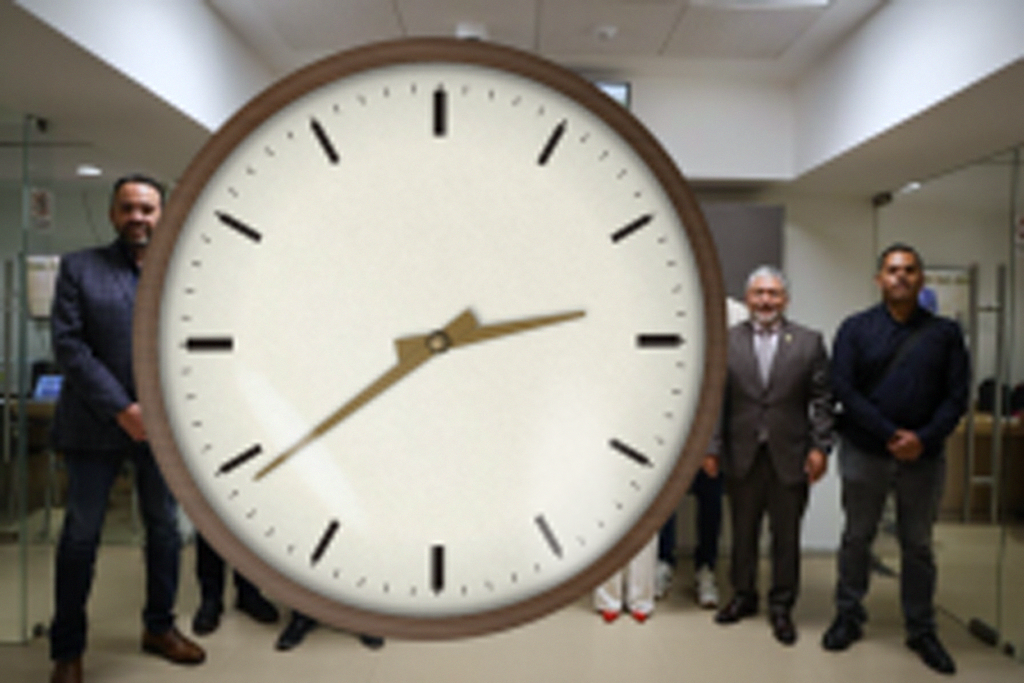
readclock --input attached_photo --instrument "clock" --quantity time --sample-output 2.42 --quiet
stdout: 2.39
